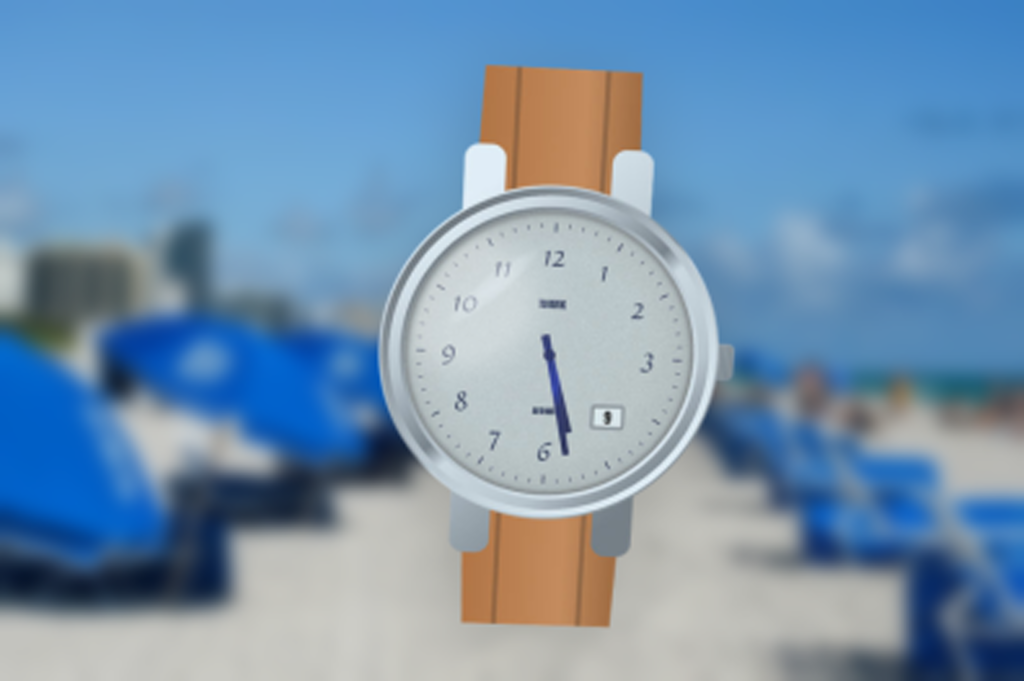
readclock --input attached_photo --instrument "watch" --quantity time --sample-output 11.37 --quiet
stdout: 5.28
